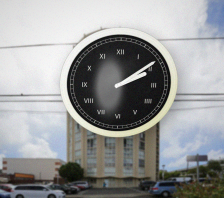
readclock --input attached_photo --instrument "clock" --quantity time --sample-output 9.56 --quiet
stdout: 2.09
